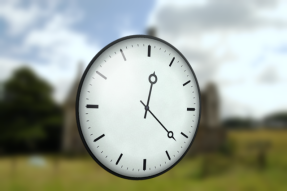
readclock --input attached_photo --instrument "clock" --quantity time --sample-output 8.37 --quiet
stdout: 12.22
